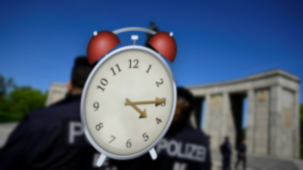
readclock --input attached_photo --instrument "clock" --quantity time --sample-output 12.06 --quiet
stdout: 4.15
